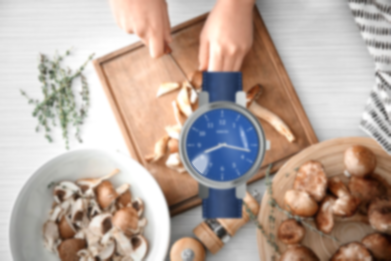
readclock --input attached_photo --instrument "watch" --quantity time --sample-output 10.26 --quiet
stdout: 8.17
